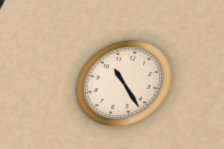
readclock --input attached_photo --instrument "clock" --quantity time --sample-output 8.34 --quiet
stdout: 10.22
